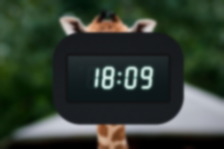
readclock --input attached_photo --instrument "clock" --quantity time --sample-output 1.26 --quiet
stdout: 18.09
